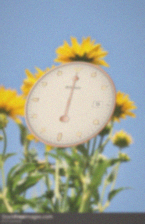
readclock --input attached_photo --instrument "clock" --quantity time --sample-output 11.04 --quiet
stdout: 6.00
